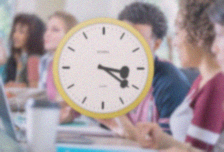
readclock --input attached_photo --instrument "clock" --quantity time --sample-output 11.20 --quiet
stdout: 3.21
